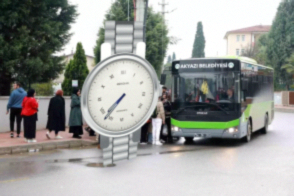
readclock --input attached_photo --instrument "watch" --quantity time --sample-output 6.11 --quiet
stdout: 7.37
